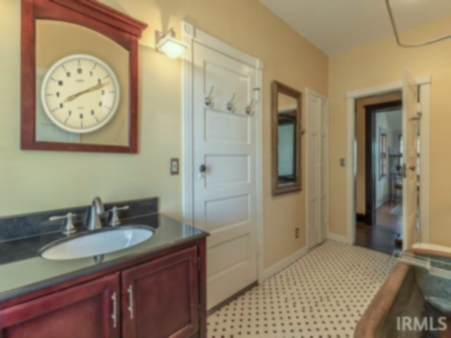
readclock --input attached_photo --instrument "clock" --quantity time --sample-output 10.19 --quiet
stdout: 8.12
